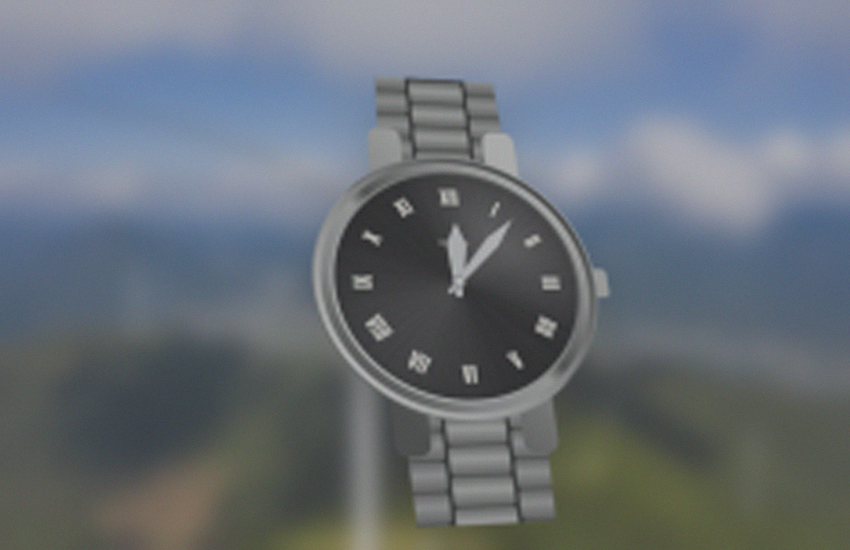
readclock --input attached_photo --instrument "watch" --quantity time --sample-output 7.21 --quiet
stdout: 12.07
